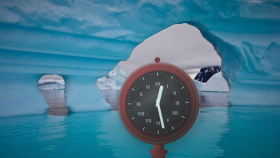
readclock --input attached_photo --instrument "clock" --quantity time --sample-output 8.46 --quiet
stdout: 12.28
